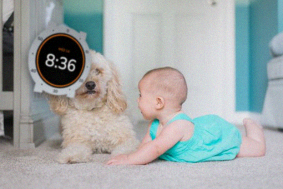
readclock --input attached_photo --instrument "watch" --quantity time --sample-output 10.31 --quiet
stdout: 8.36
